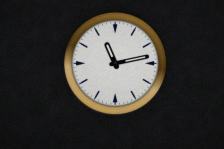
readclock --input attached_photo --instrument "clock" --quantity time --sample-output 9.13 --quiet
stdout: 11.13
